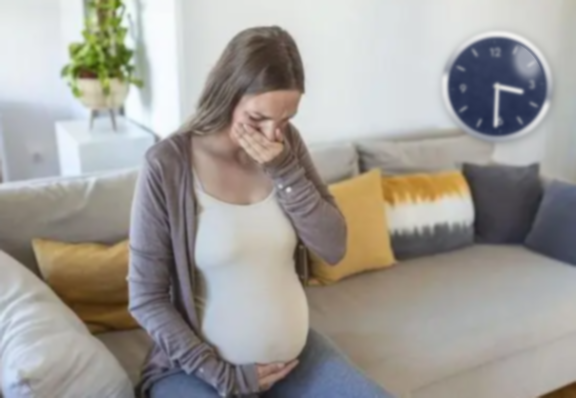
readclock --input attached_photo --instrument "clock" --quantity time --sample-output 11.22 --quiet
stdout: 3.31
